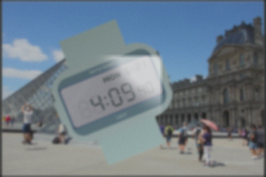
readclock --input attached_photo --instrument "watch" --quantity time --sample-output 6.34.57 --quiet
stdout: 4.09.40
